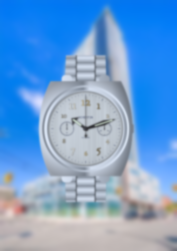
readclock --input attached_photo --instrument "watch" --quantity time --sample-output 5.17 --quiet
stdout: 10.12
